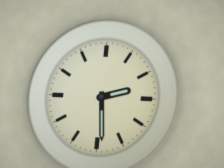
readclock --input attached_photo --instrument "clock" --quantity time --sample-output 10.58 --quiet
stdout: 2.29
